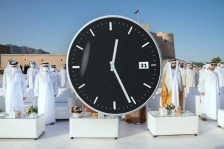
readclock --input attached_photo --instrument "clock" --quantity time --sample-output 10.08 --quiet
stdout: 12.26
